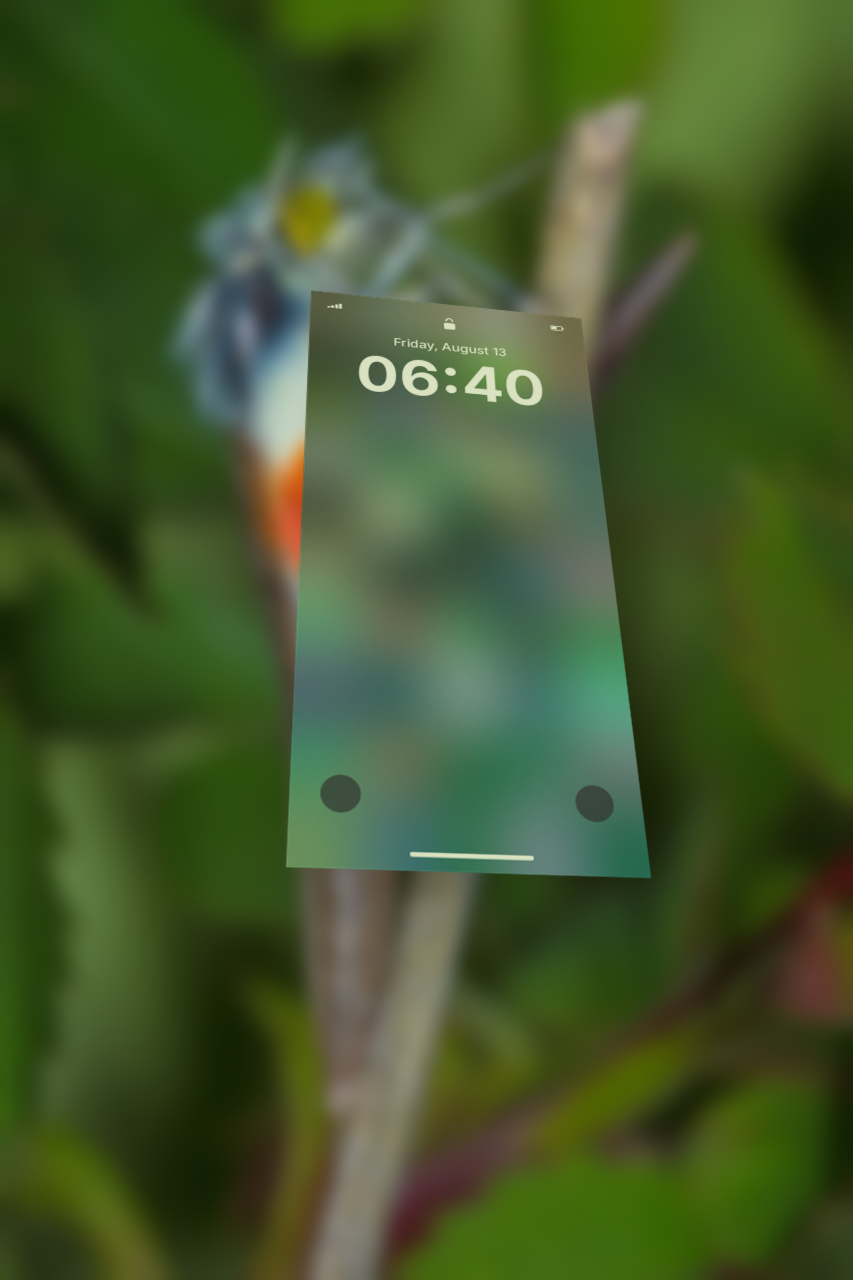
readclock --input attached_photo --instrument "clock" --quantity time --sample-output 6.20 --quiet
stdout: 6.40
